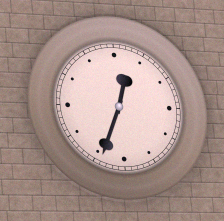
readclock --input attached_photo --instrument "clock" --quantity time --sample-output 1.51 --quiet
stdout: 12.34
